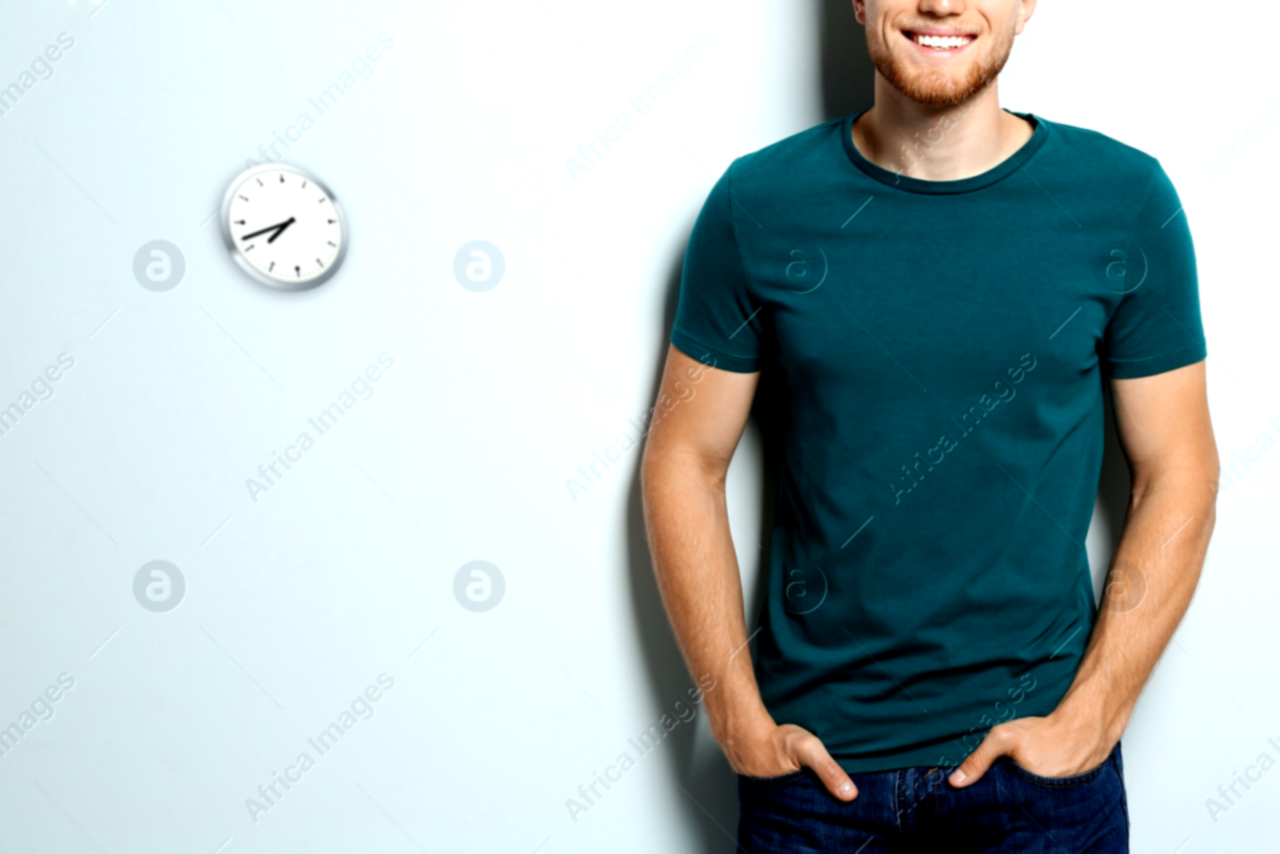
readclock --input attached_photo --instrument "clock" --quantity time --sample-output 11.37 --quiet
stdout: 7.42
